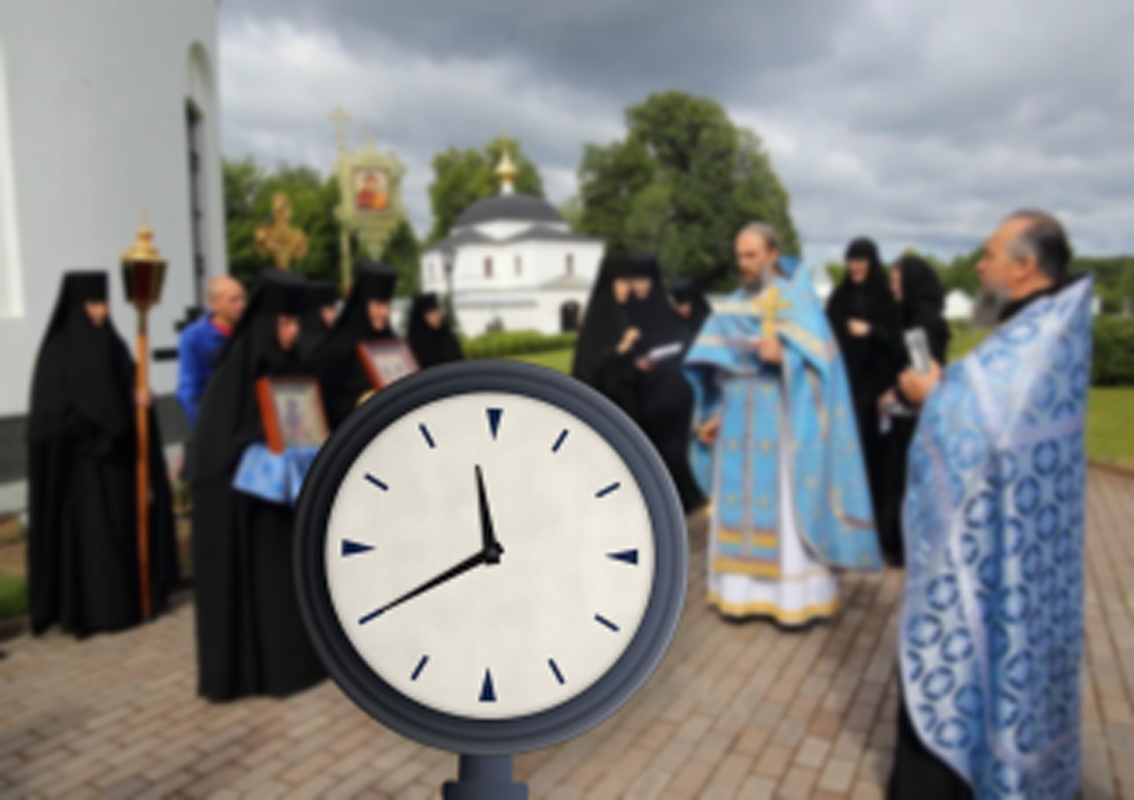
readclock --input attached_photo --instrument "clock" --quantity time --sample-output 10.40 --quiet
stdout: 11.40
